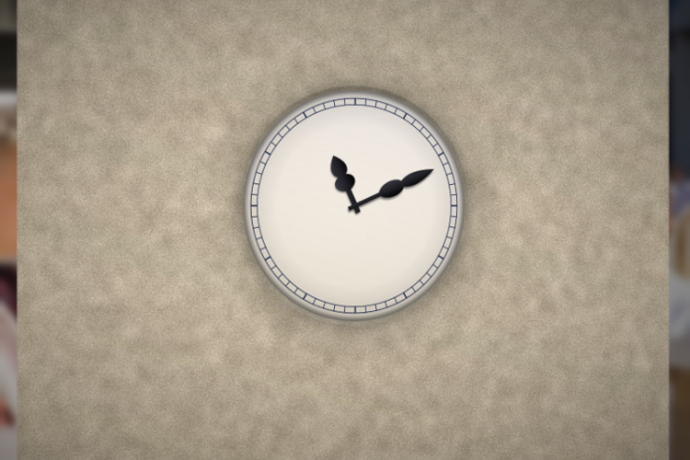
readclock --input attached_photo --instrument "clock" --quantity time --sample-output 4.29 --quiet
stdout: 11.11
